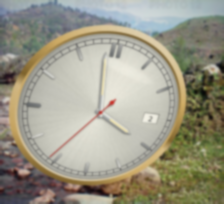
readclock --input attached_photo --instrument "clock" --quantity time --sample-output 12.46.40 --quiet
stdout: 3.58.36
